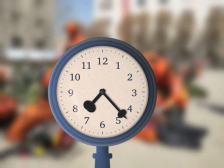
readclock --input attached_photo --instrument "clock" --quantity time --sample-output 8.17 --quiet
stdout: 7.23
